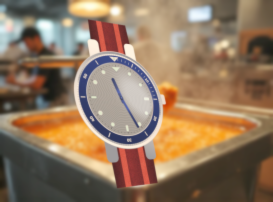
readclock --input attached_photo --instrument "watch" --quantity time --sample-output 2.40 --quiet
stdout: 11.26
